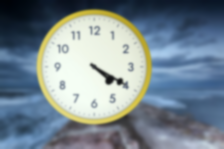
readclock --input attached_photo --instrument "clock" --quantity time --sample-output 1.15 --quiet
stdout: 4.20
